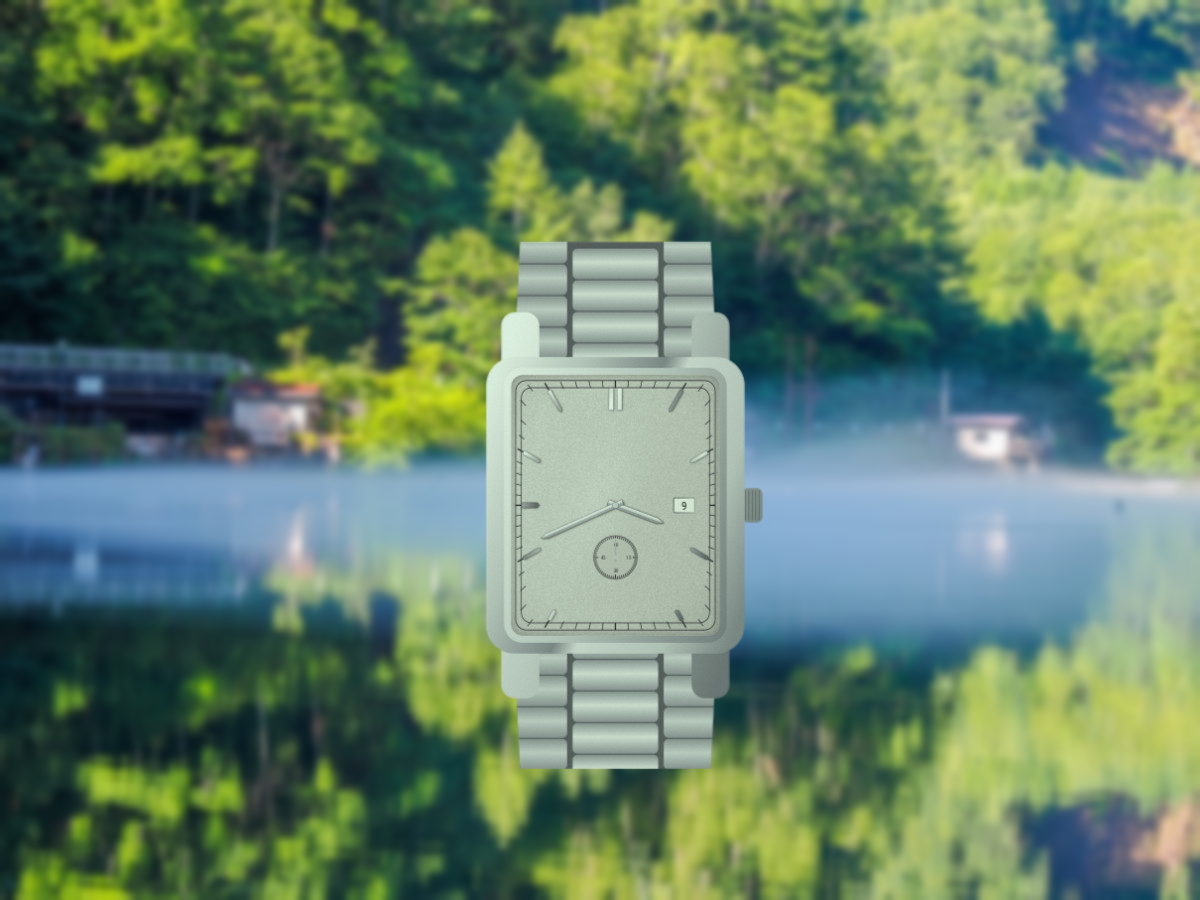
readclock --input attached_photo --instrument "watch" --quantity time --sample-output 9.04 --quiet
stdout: 3.41
